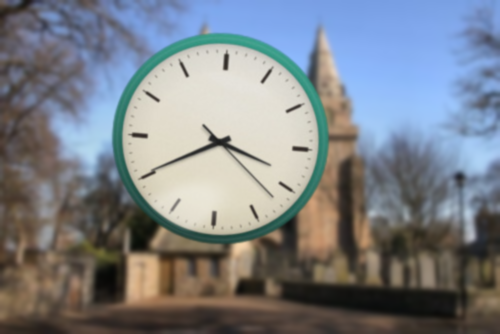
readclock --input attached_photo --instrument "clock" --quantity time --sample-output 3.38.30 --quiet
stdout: 3.40.22
